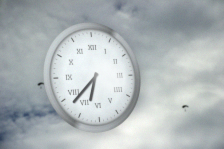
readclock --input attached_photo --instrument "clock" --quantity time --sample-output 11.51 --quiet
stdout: 6.38
